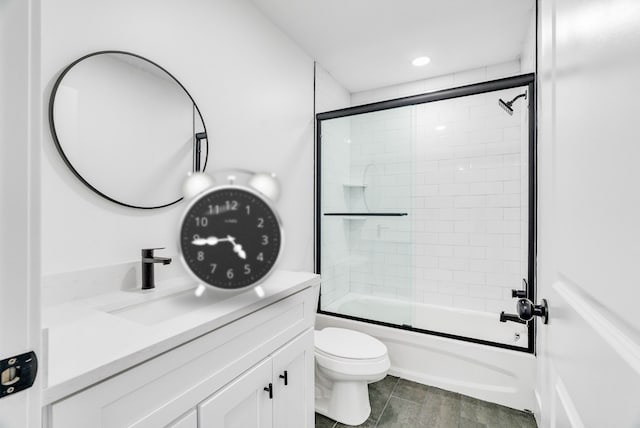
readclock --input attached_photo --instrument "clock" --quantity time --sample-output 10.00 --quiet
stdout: 4.44
